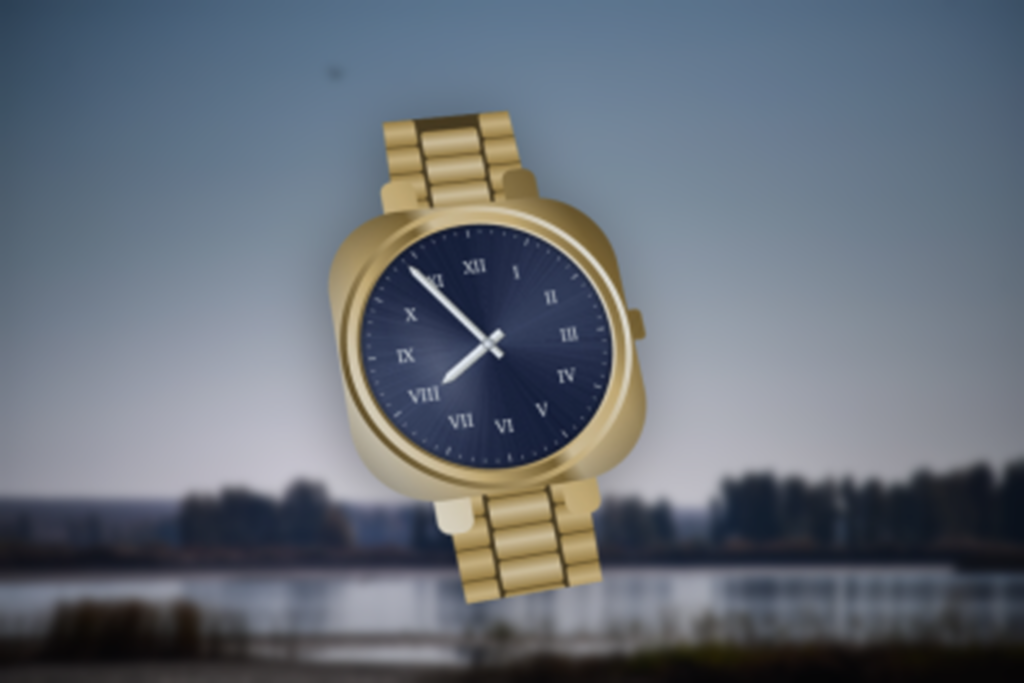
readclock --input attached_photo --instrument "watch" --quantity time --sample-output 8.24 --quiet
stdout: 7.54
